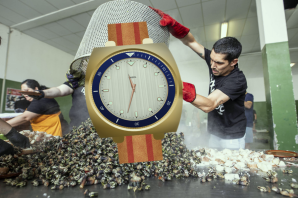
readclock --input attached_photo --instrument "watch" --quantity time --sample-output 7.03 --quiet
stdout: 11.33
